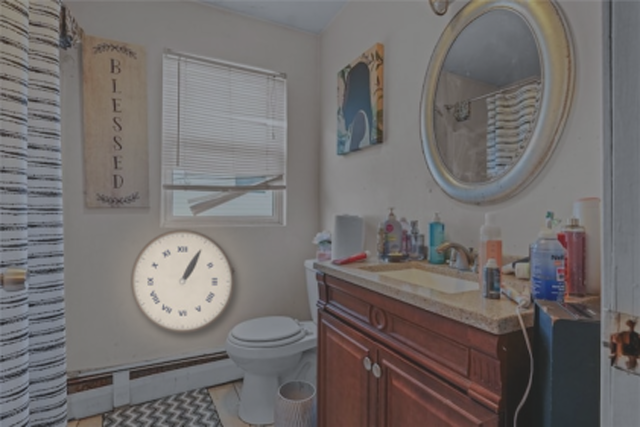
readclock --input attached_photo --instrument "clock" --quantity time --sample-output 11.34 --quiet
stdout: 1.05
